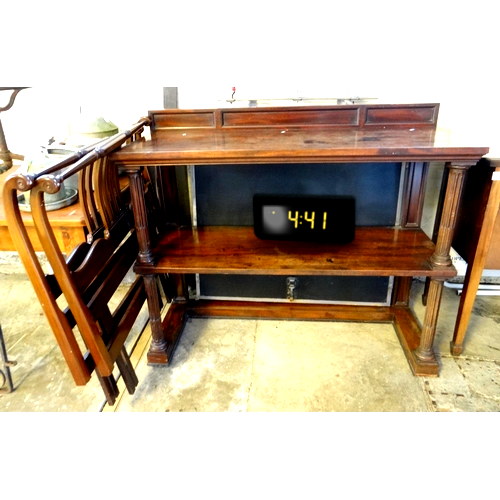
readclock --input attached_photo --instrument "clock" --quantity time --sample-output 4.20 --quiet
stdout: 4.41
